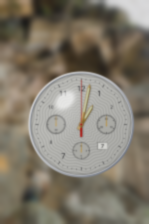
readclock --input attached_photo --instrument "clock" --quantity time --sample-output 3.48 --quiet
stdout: 1.02
